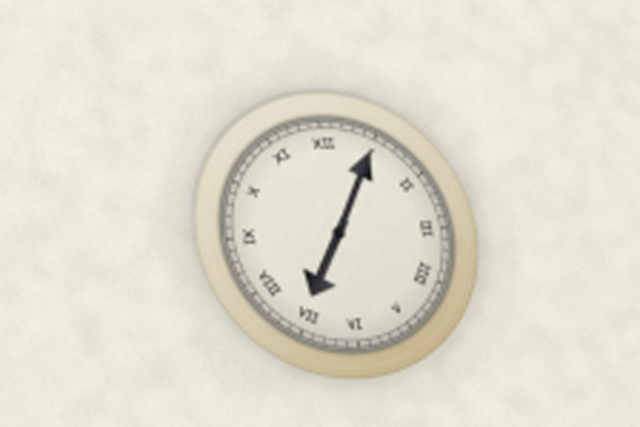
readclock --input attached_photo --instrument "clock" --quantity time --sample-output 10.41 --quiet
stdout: 7.05
